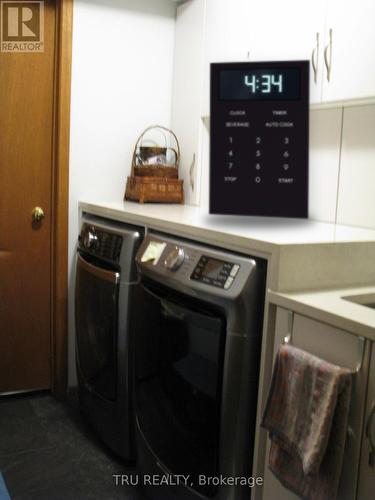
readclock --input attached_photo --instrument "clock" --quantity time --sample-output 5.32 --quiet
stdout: 4.34
